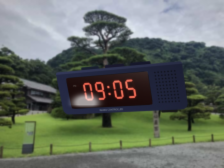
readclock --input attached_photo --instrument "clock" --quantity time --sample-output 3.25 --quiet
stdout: 9.05
